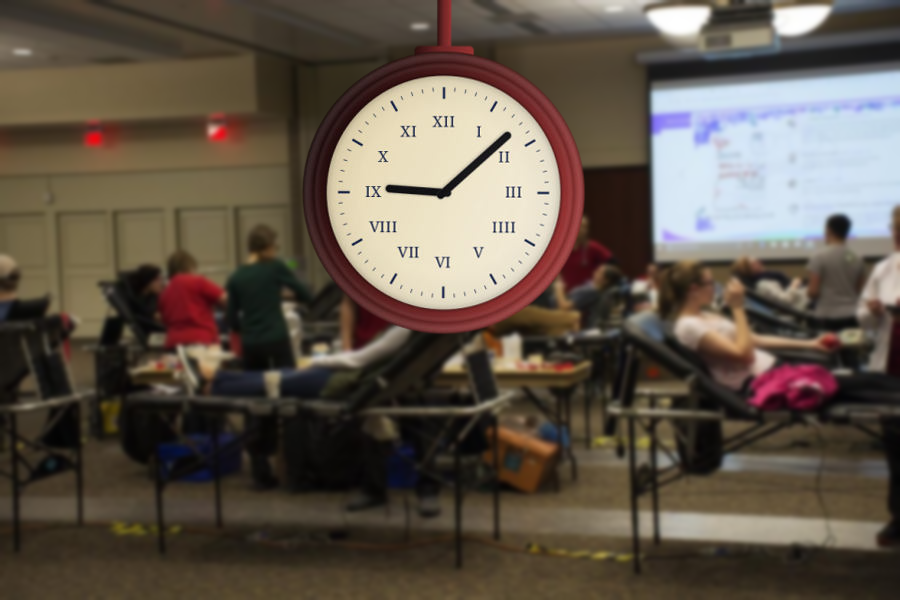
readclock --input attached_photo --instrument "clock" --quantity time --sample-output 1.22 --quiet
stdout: 9.08
